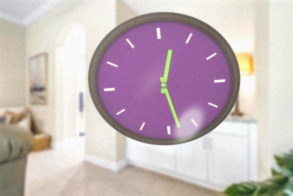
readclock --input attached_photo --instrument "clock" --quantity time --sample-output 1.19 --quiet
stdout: 12.28
